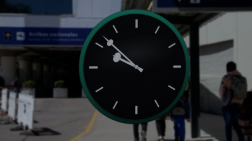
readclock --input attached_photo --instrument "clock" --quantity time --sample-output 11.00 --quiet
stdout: 9.52
